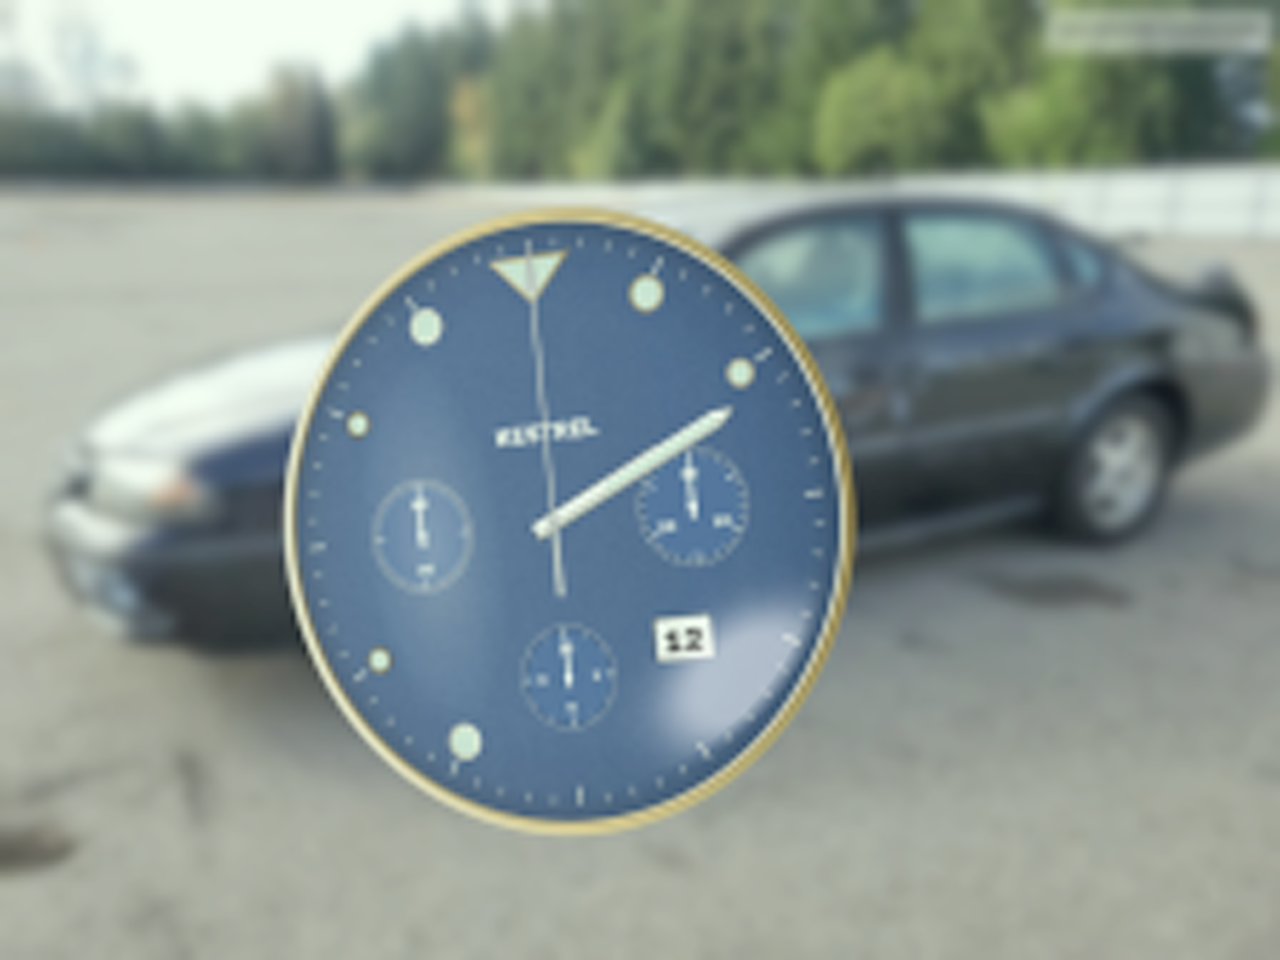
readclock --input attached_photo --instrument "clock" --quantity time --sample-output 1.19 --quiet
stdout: 2.11
